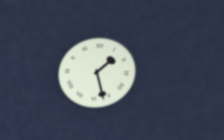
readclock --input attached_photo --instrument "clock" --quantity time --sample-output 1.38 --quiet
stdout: 1.27
